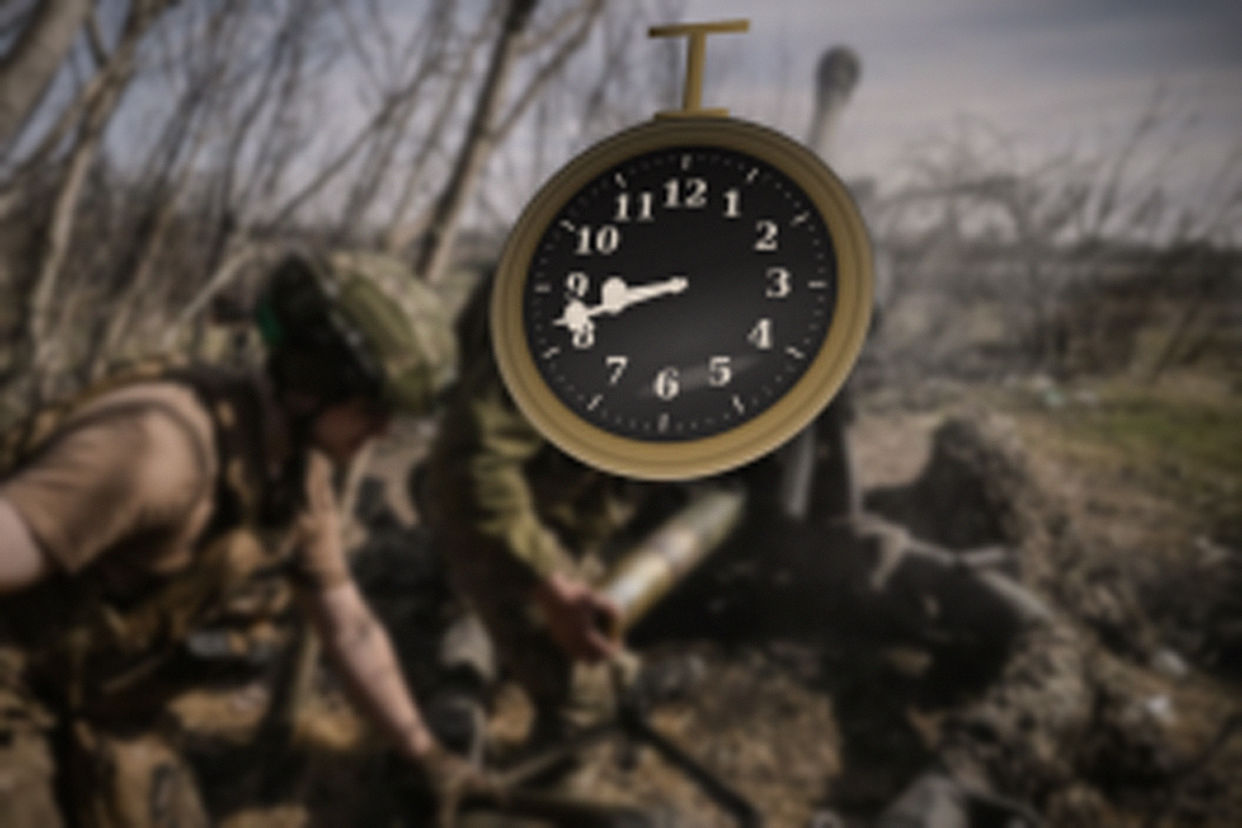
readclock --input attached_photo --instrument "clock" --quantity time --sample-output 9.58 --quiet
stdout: 8.42
